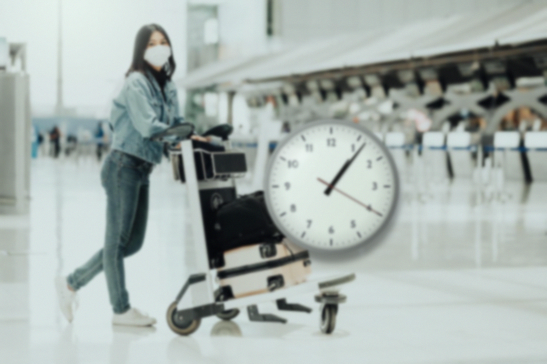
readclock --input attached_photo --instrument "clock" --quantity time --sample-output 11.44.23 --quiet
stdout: 1.06.20
